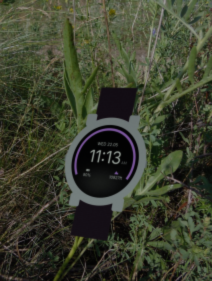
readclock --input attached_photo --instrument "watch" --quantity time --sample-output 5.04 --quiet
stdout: 11.13
